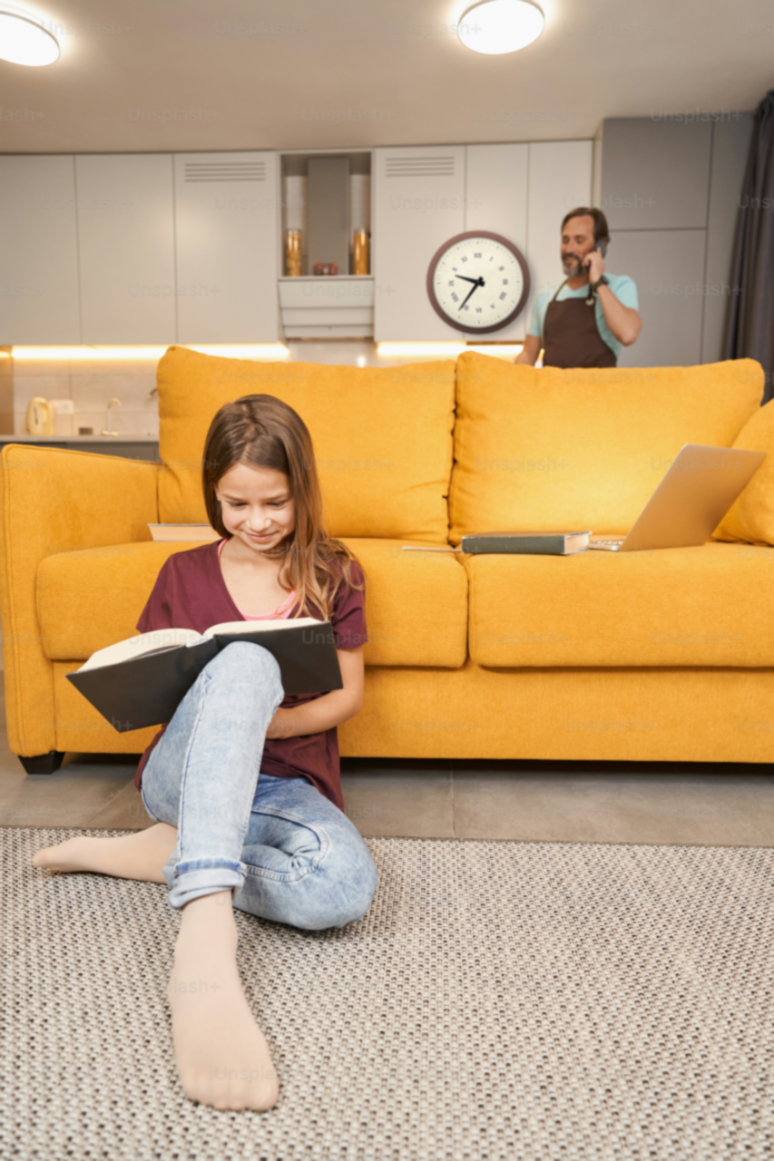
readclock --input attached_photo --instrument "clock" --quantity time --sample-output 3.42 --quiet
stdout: 9.36
